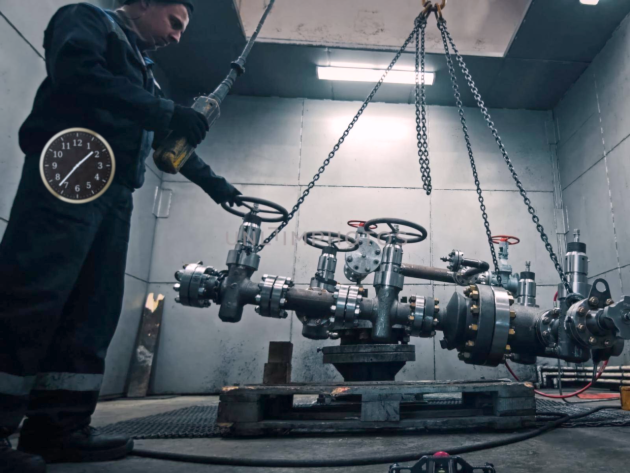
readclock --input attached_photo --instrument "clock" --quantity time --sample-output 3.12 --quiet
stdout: 1.37
